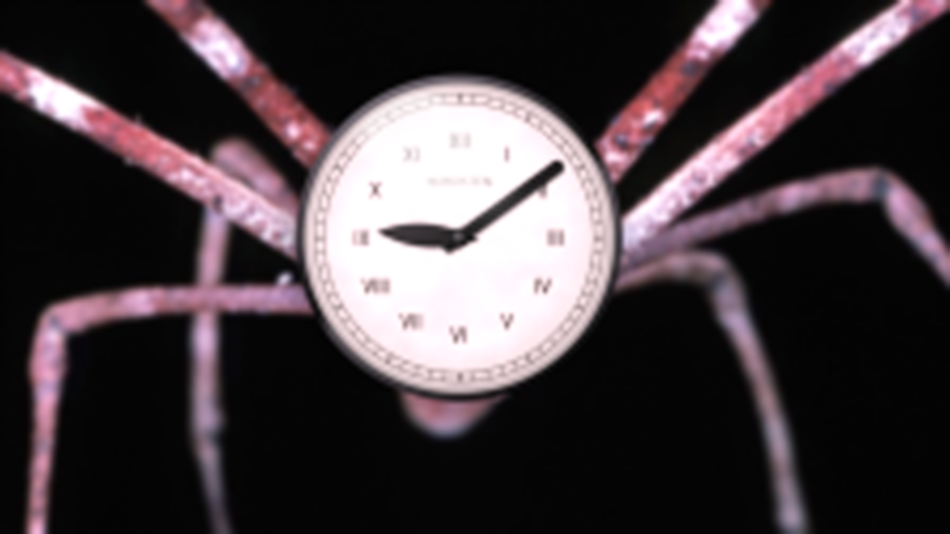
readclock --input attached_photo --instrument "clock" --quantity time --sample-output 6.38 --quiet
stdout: 9.09
